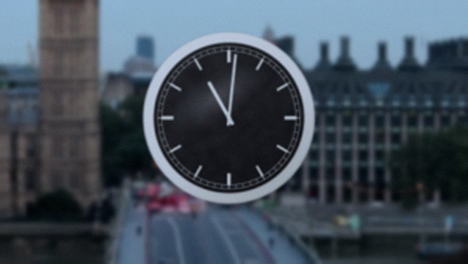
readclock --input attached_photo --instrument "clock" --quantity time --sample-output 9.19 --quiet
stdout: 11.01
